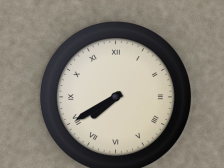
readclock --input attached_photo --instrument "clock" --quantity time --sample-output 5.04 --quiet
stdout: 7.40
